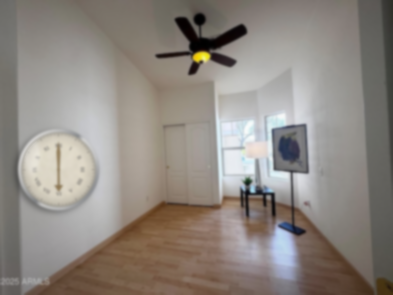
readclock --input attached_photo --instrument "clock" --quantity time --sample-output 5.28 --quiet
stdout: 6.00
